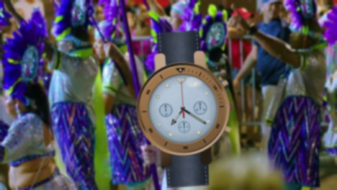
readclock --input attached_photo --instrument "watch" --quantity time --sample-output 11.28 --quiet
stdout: 7.21
